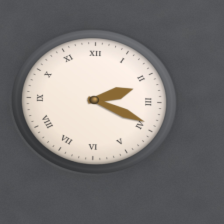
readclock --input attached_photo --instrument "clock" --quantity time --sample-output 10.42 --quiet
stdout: 2.19
